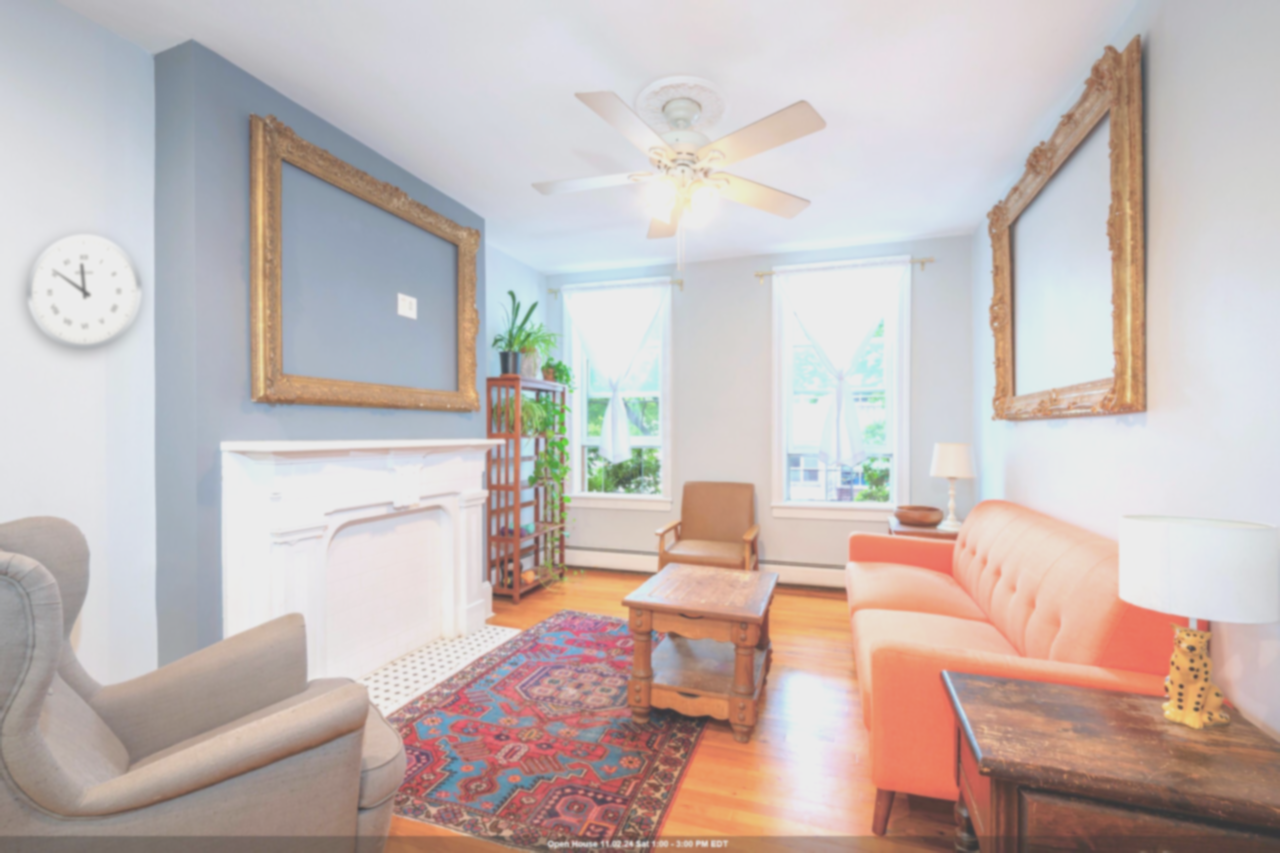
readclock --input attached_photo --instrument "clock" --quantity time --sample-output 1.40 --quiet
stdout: 11.51
